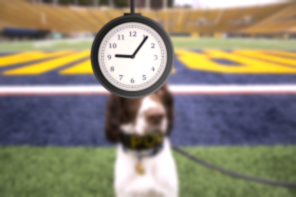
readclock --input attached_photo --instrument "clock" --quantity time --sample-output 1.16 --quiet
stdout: 9.06
